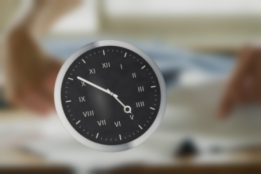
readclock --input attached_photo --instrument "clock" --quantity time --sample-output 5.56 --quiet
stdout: 4.51
